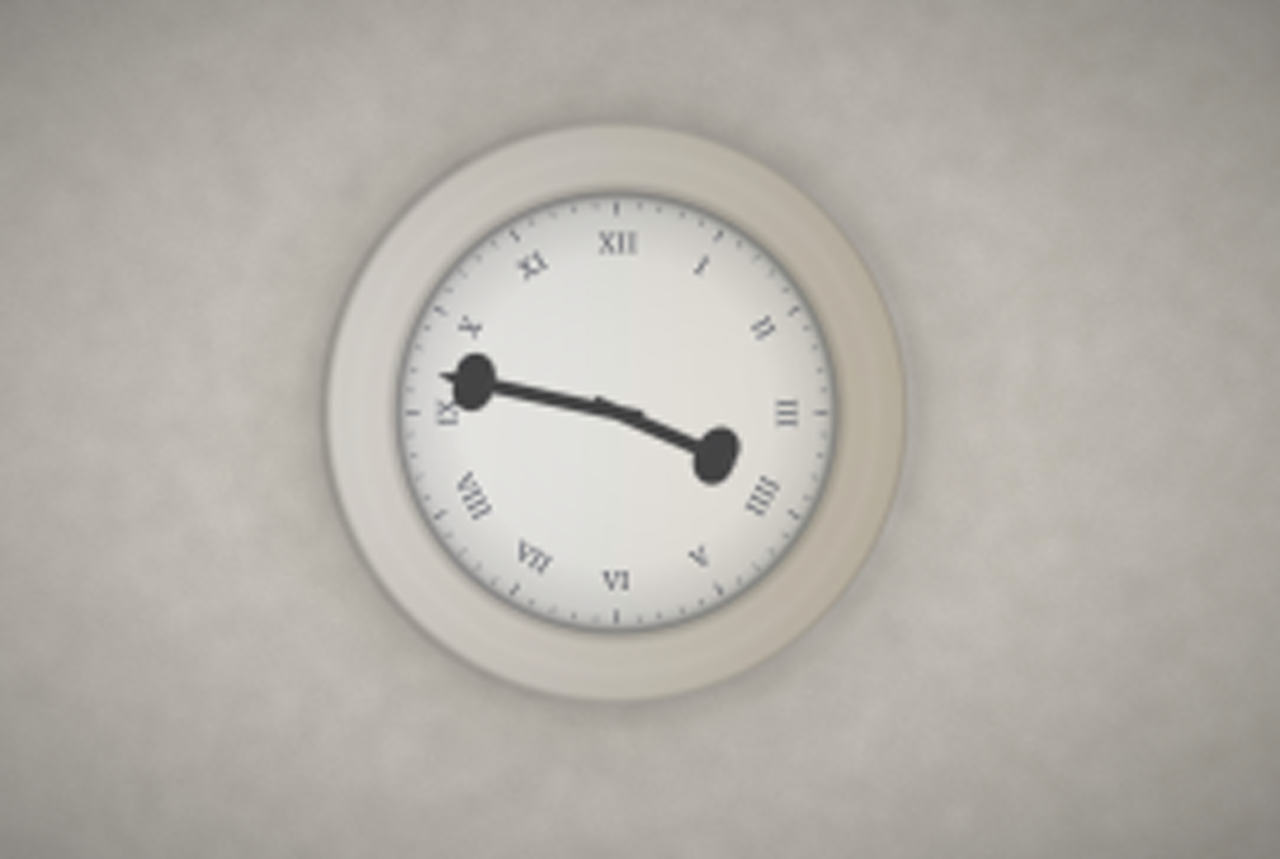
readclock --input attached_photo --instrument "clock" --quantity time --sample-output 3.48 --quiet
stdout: 3.47
